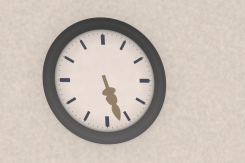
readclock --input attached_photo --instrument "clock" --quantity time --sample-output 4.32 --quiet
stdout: 5.27
